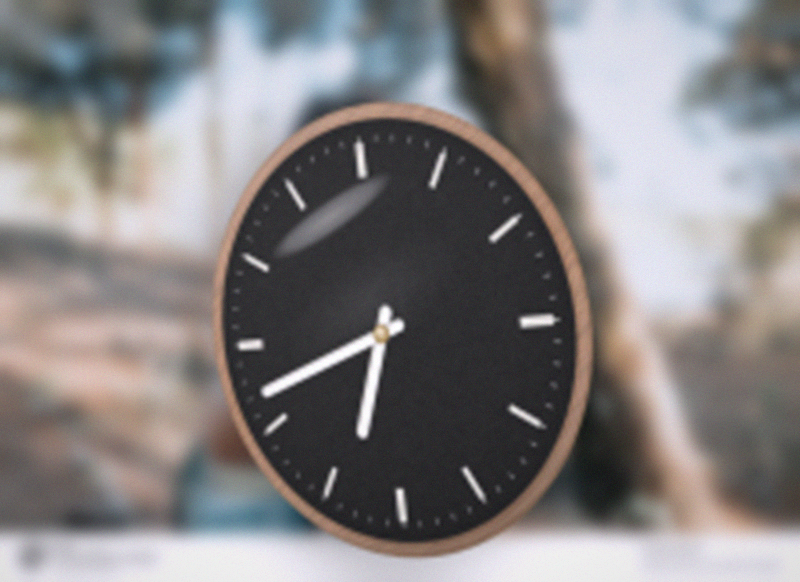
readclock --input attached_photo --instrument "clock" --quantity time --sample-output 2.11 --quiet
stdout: 6.42
